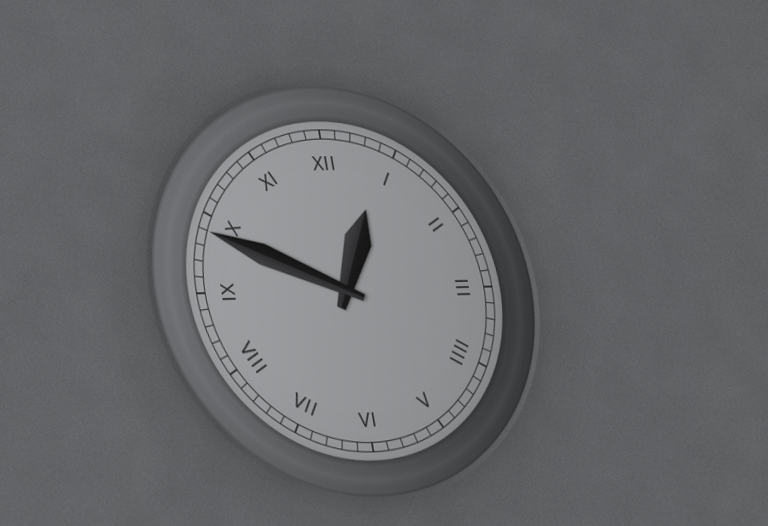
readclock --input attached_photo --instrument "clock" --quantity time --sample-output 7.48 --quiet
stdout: 12.49
